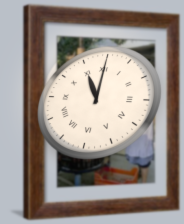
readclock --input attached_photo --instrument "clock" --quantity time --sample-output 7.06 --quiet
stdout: 11.00
